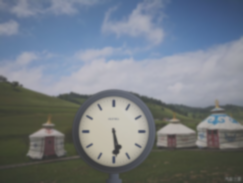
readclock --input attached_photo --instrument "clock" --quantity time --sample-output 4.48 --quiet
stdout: 5.29
